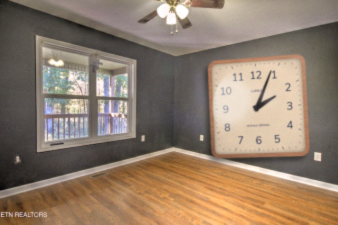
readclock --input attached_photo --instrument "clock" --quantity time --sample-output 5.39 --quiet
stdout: 2.04
